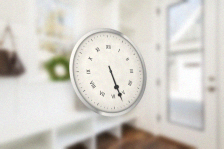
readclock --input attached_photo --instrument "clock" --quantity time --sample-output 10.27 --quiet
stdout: 5.27
